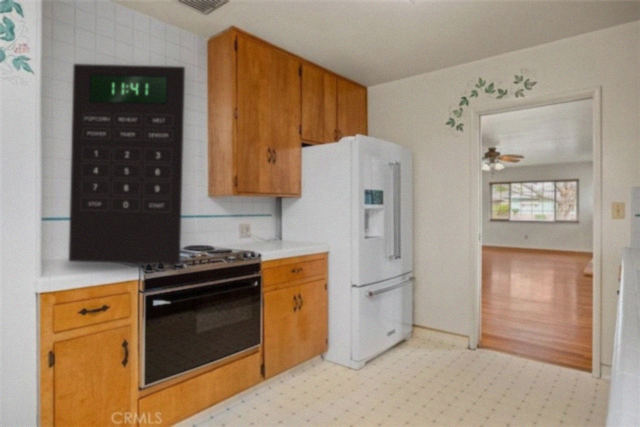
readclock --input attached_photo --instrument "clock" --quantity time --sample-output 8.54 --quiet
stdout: 11.41
